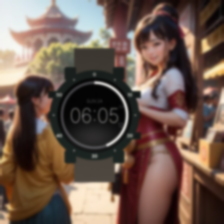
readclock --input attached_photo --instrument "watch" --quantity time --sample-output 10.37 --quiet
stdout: 6.05
